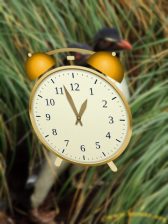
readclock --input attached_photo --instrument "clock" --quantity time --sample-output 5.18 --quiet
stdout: 12.57
